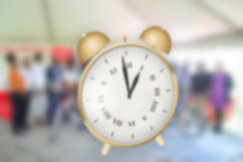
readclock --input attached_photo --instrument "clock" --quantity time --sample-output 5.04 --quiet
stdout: 12.59
